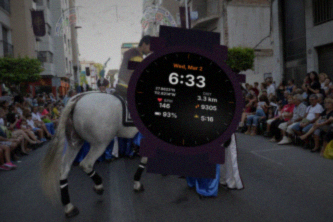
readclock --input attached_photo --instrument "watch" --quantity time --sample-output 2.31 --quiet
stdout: 6.33
